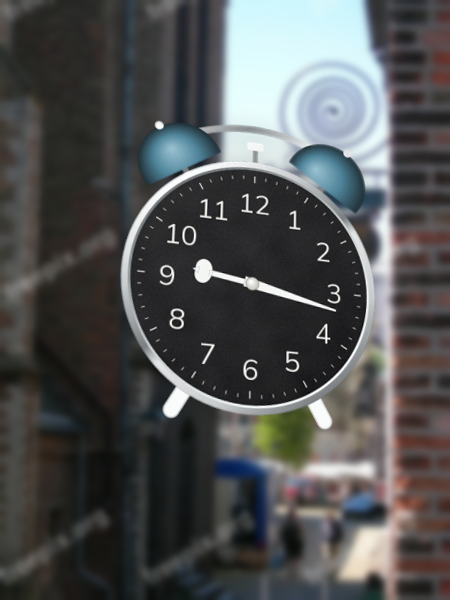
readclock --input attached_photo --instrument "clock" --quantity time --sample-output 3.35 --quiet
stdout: 9.17
